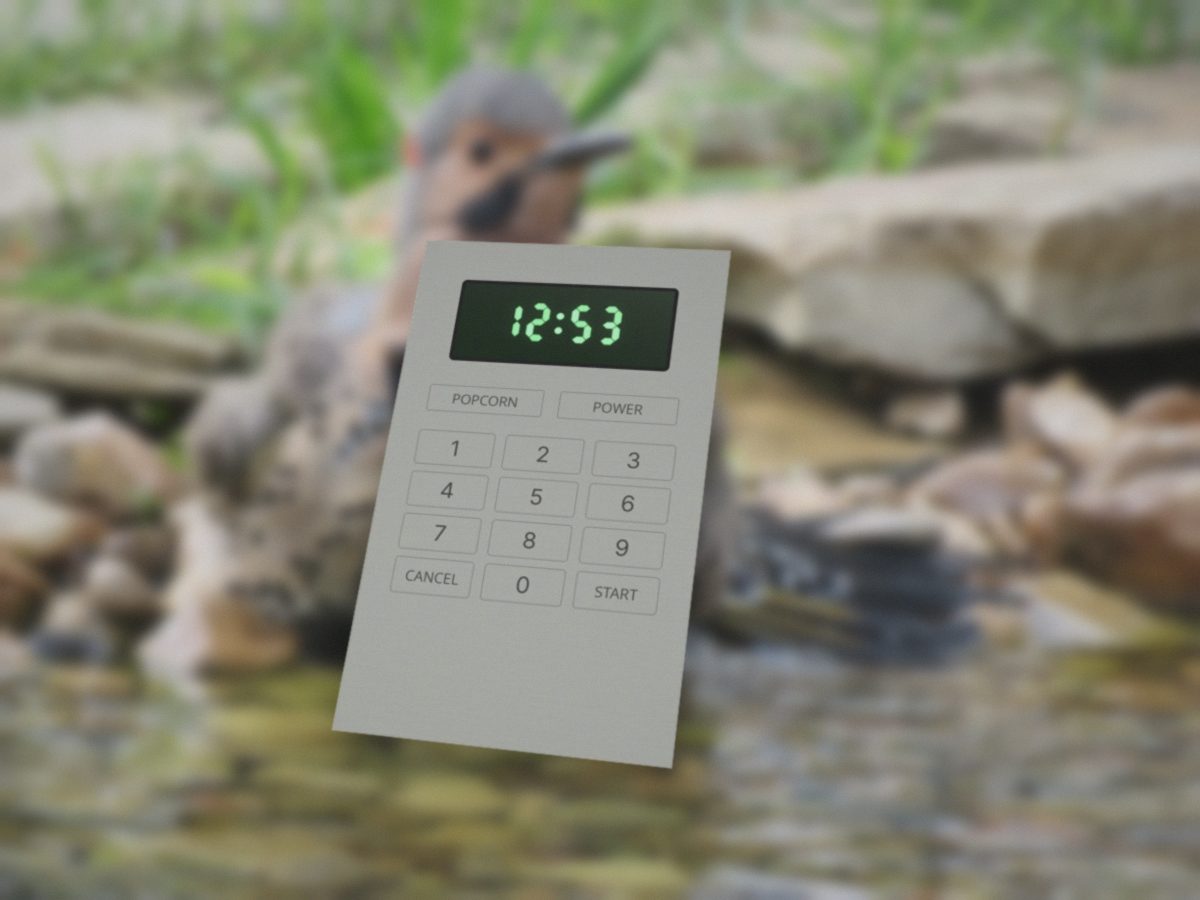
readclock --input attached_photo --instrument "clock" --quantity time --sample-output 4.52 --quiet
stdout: 12.53
